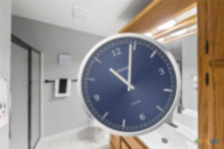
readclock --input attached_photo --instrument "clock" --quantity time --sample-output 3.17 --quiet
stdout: 11.04
